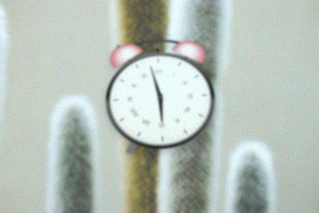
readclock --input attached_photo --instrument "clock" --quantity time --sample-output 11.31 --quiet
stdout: 5.58
